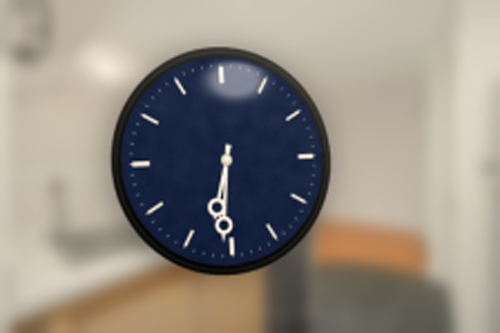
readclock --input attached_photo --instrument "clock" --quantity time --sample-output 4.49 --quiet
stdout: 6.31
